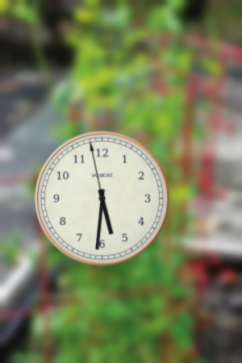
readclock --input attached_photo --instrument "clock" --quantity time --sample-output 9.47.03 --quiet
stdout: 5.30.58
